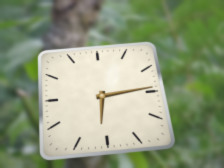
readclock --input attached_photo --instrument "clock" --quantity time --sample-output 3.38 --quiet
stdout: 6.14
